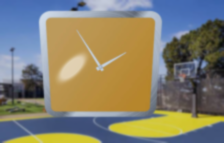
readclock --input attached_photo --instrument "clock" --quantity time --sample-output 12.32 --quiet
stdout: 1.55
